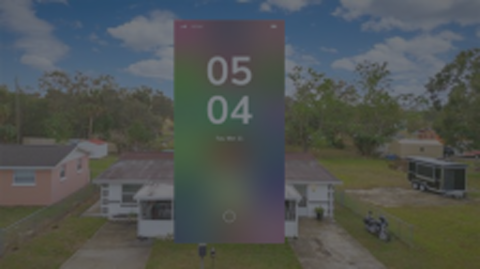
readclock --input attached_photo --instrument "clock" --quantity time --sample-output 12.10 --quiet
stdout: 5.04
